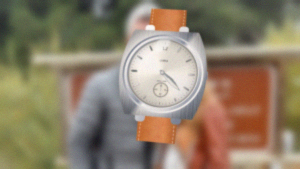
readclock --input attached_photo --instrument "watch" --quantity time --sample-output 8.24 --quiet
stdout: 4.22
